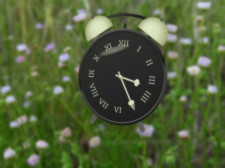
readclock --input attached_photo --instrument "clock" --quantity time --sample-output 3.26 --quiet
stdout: 3.25
